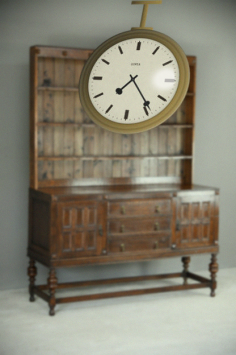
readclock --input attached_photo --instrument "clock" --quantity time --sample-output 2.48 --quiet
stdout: 7.24
